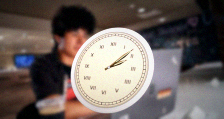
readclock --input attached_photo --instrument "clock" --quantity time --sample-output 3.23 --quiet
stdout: 2.08
